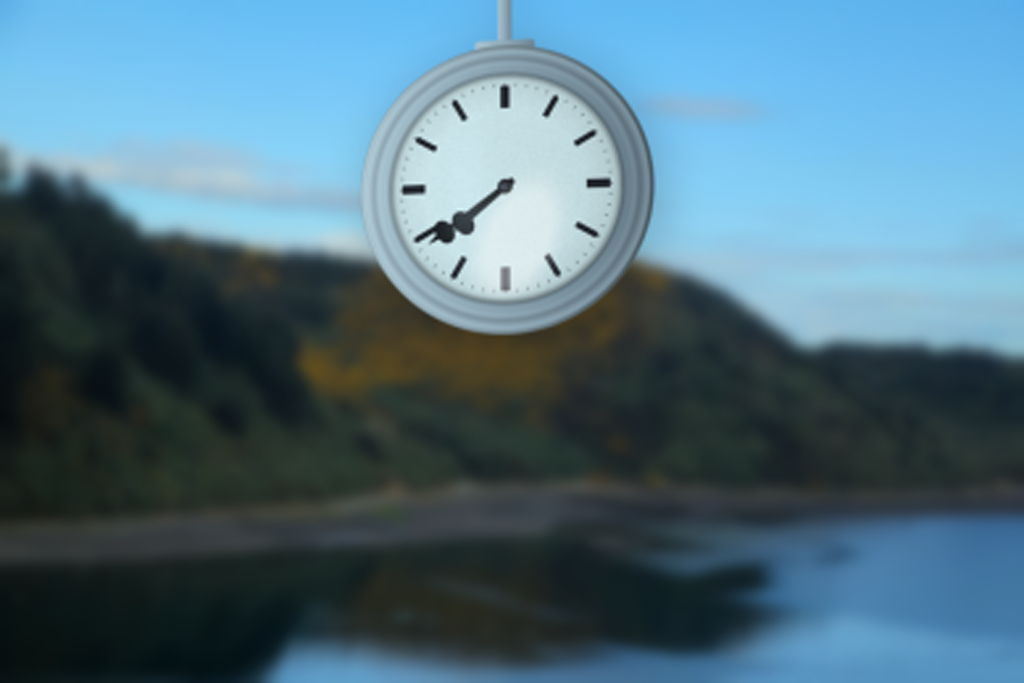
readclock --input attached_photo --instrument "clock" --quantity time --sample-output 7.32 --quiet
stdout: 7.39
